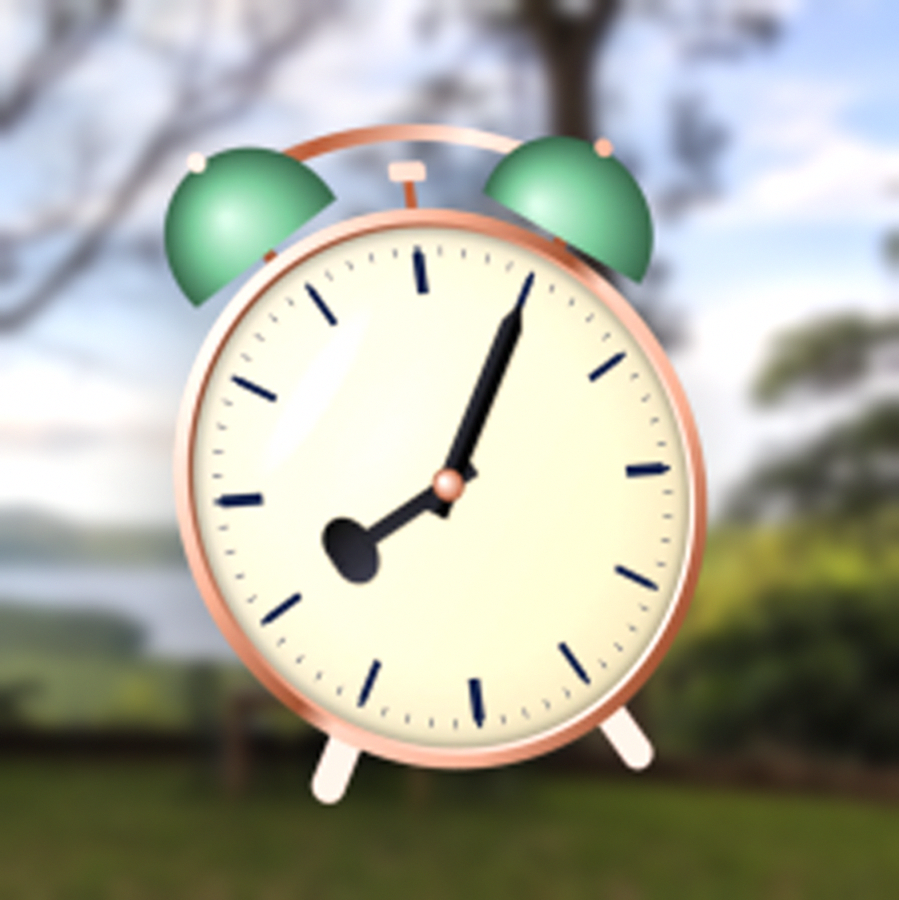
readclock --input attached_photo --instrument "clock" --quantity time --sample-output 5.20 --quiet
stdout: 8.05
